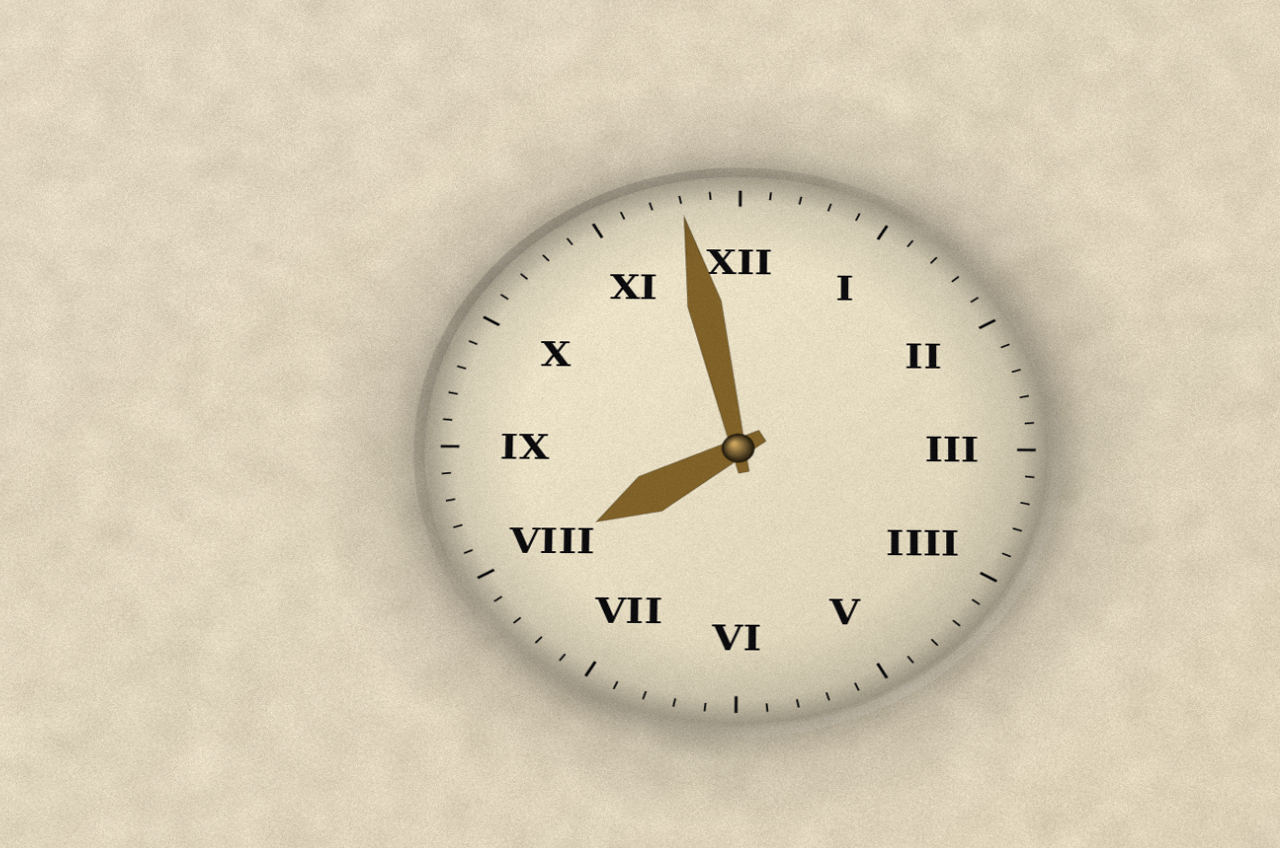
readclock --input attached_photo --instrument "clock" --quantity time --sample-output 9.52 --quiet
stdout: 7.58
